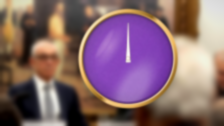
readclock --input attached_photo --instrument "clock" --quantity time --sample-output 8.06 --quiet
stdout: 12.00
